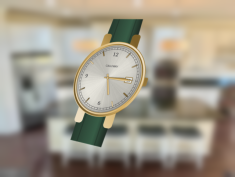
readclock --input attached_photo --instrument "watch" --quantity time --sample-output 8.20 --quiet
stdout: 5.15
